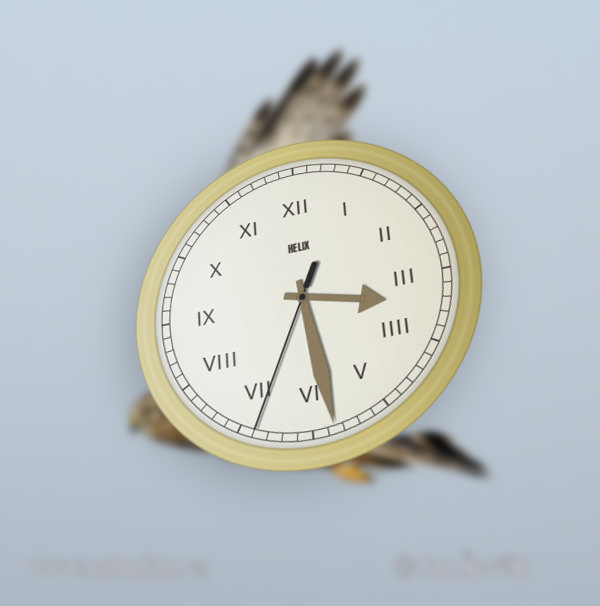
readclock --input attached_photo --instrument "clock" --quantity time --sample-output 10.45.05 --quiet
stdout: 3.28.34
